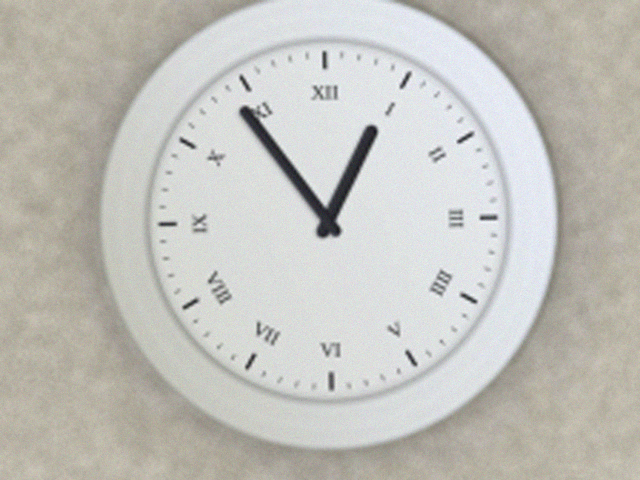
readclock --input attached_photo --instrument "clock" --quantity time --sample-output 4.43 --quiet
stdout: 12.54
